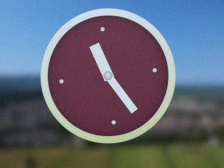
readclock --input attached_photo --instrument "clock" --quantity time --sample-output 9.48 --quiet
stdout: 11.25
